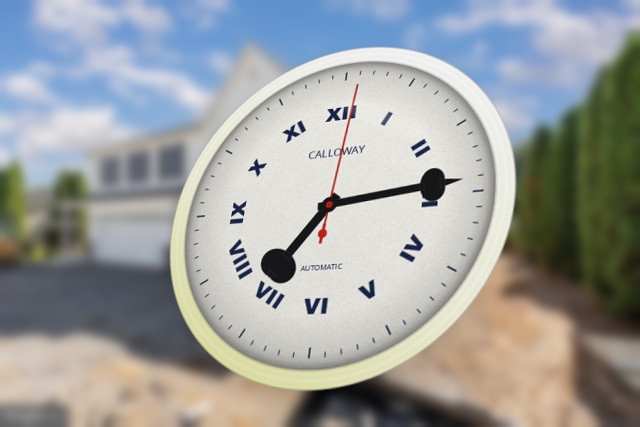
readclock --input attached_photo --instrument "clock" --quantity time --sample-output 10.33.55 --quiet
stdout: 7.14.01
